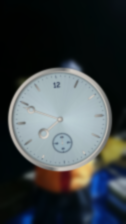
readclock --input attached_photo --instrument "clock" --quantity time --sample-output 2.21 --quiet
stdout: 7.49
